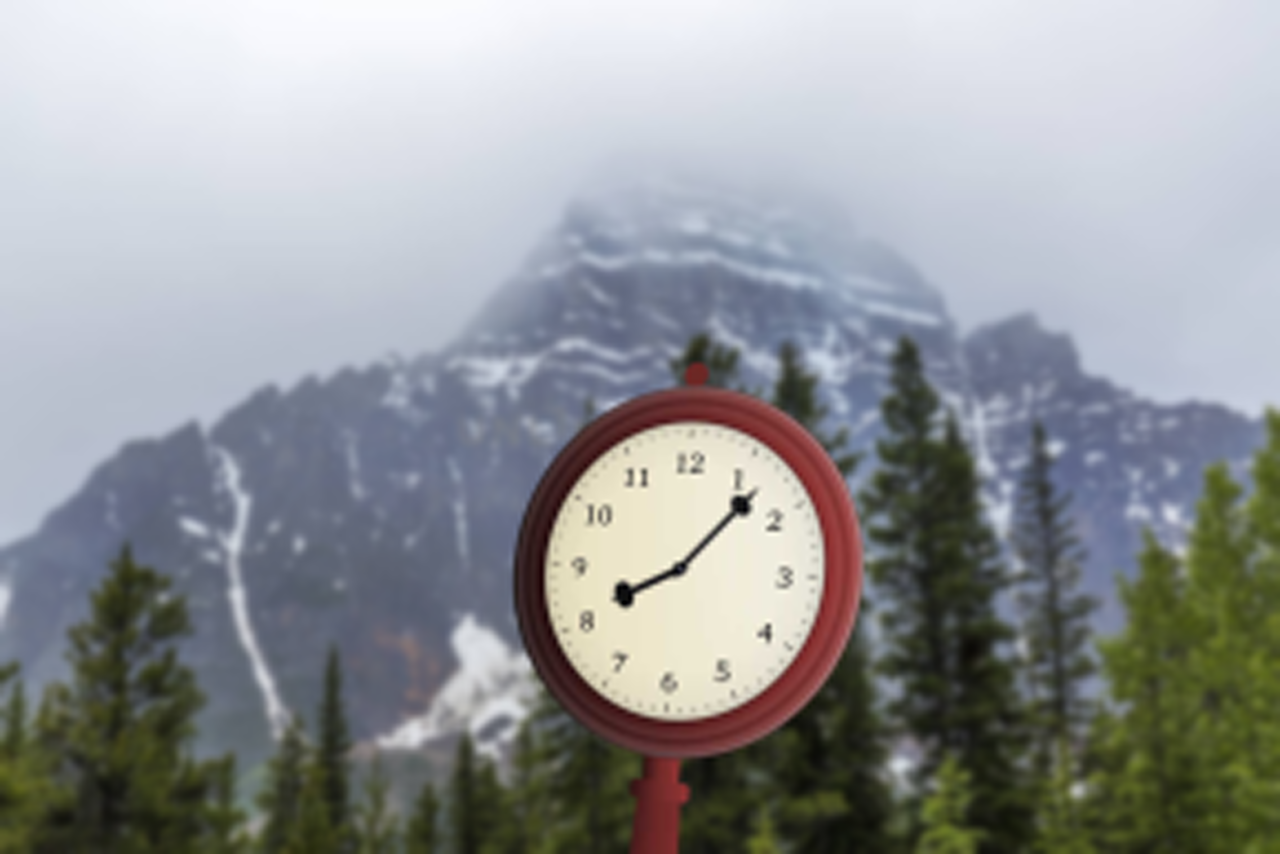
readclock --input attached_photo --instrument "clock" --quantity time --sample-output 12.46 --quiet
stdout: 8.07
